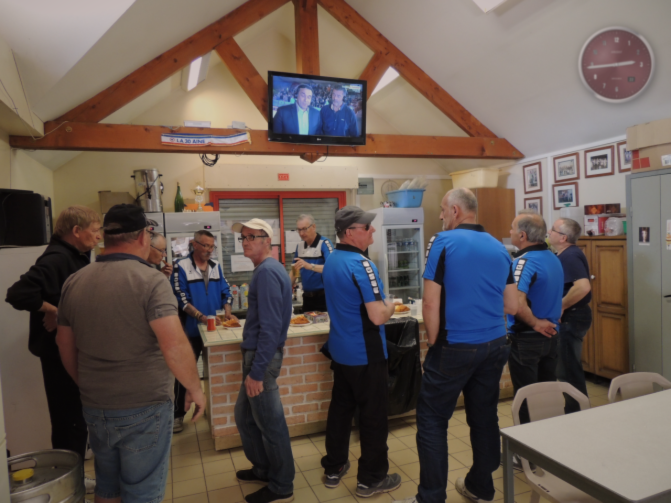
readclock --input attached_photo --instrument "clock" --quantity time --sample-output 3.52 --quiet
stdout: 2.44
